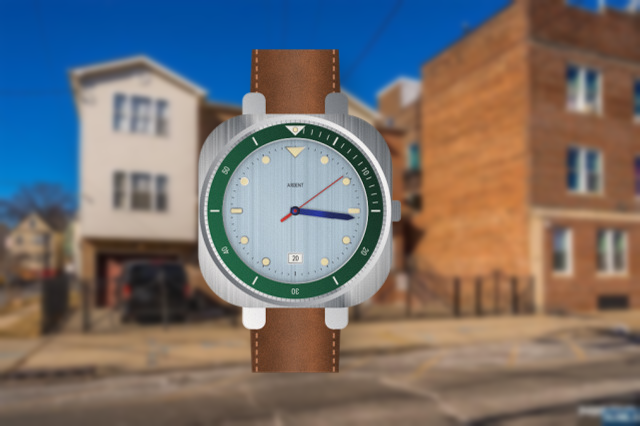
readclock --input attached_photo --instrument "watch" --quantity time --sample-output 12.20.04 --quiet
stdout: 3.16.09
